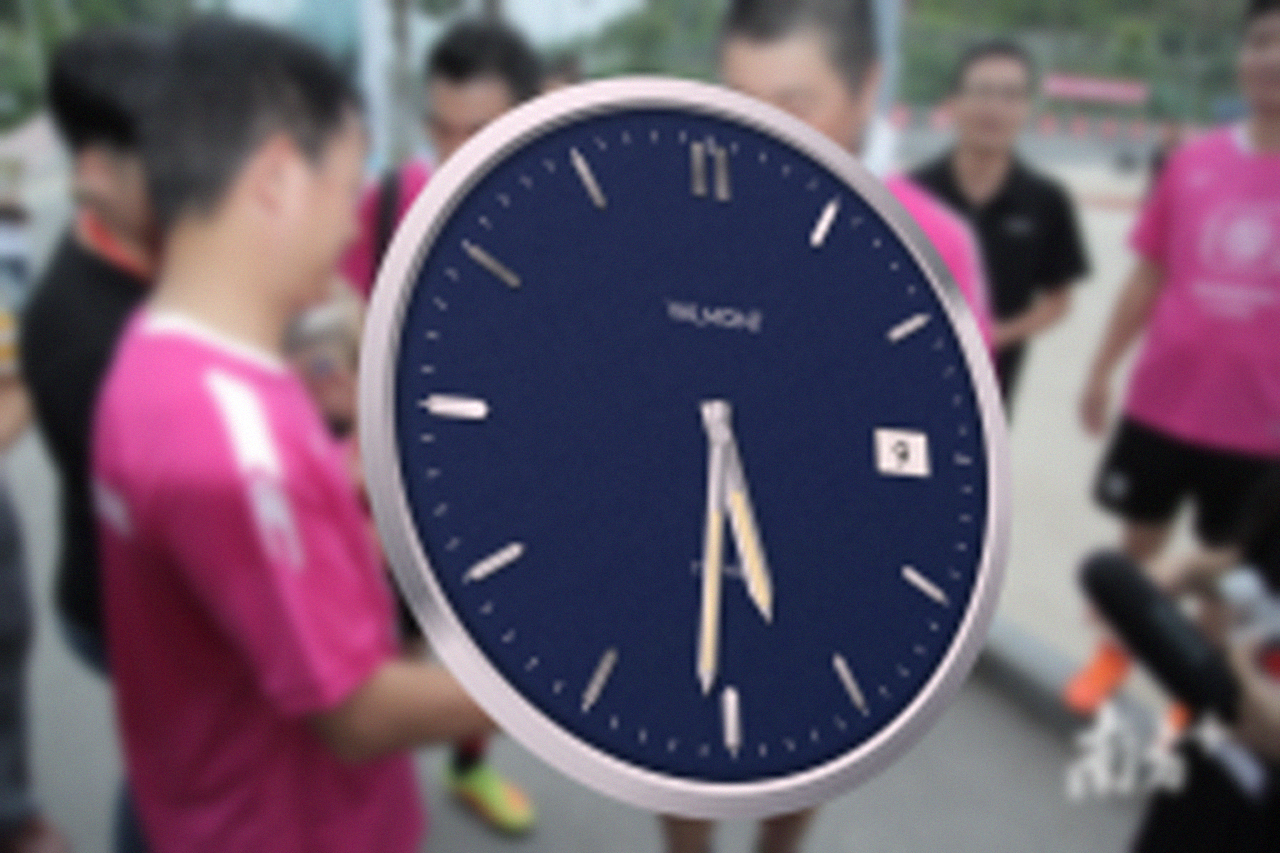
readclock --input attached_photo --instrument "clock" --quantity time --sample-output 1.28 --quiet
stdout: 5.31
